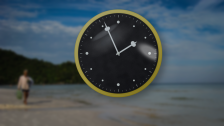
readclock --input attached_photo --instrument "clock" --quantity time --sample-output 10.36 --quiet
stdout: 1.56
